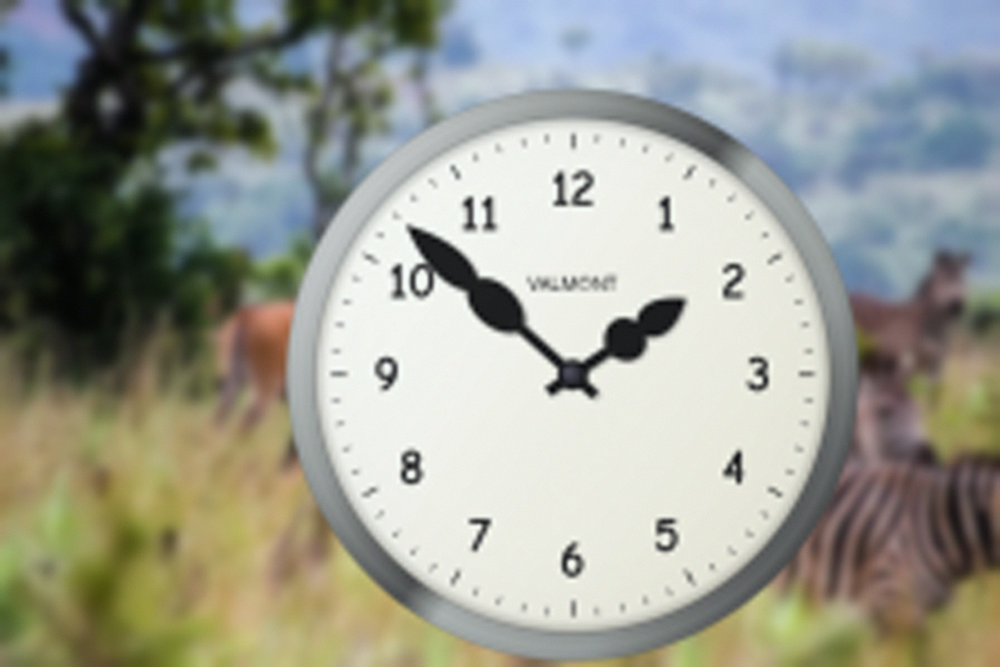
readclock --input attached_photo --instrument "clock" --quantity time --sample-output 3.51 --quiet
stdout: 1.52
